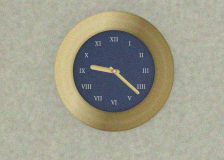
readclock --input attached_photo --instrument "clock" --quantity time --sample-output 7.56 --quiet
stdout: 9.22
